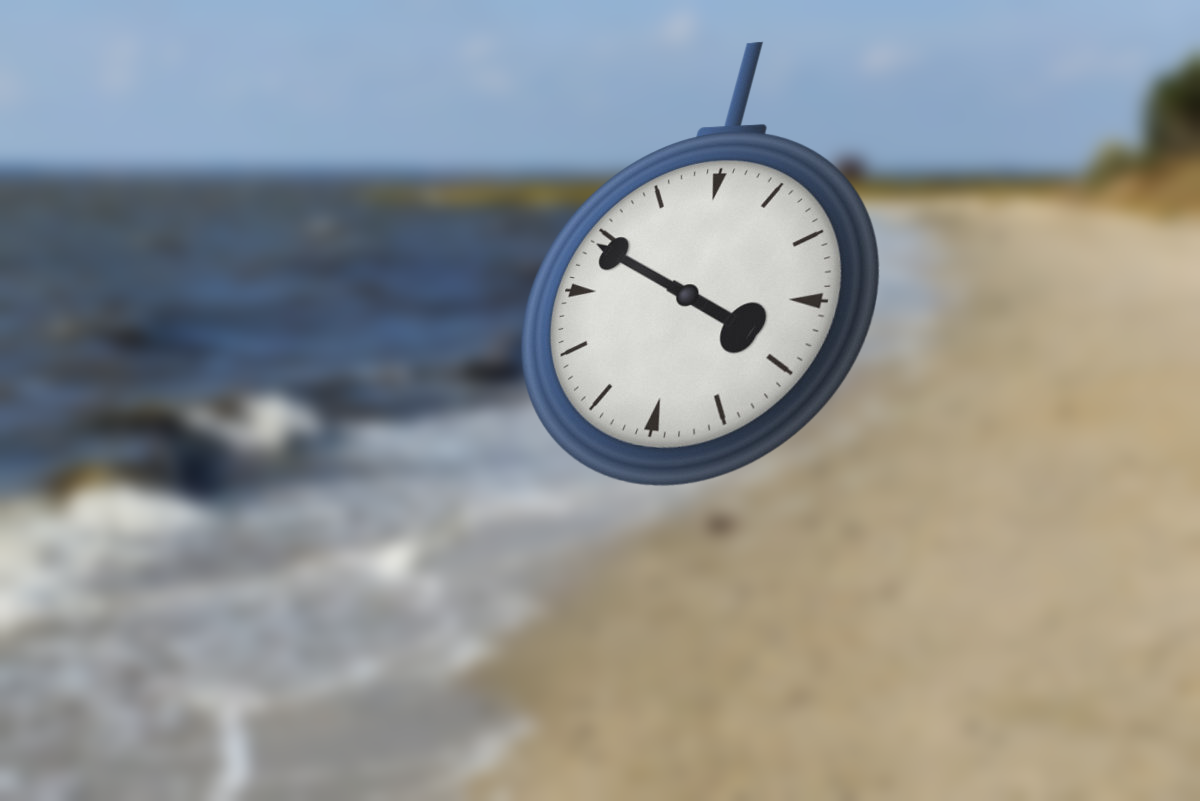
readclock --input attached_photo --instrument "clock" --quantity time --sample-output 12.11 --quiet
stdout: 3.49
